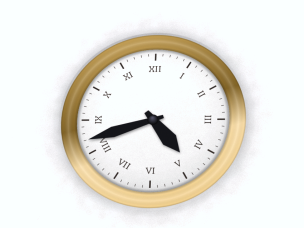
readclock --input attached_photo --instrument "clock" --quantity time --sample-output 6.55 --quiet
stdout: 4.42
